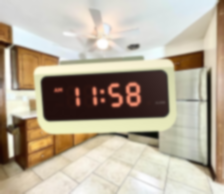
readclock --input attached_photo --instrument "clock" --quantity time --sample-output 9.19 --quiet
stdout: 11.58
